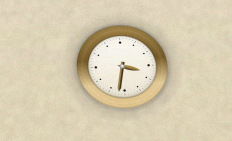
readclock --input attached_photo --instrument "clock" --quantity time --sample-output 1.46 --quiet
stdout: 3.32
